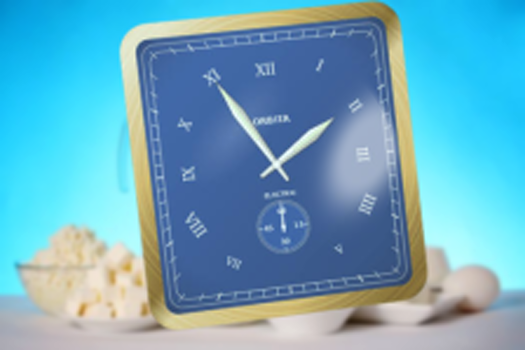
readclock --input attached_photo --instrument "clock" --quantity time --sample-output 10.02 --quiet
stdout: 1.55
